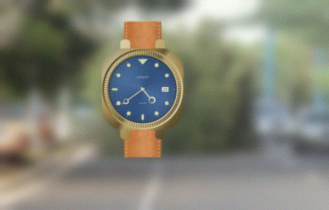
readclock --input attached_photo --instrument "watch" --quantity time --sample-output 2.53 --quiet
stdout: 4.39
